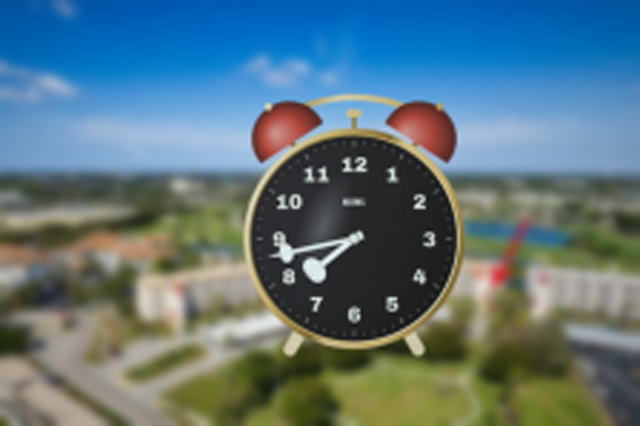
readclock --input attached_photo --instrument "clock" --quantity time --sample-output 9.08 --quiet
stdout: 7.43
